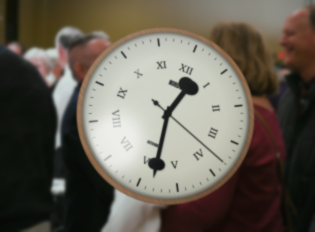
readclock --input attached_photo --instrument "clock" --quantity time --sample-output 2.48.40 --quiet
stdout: 12.28.18
